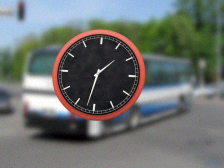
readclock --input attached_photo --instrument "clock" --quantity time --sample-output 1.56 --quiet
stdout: 1.32
